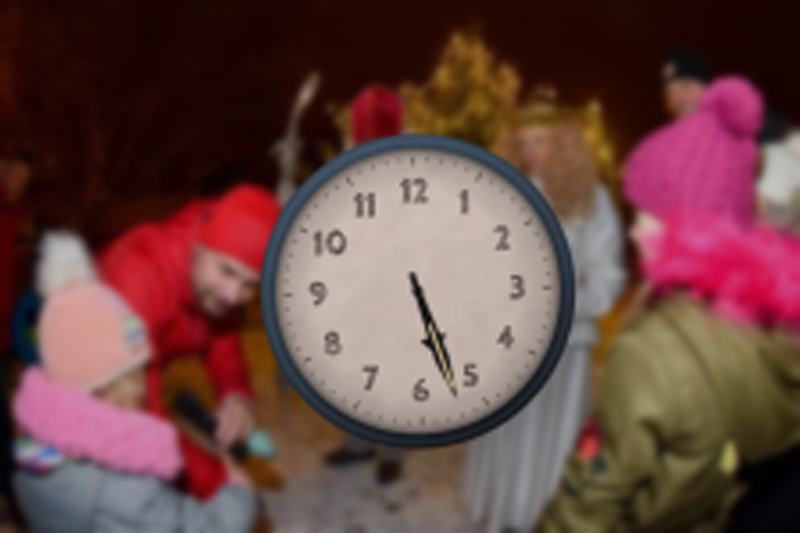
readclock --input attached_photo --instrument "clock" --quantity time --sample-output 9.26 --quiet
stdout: 5.27
